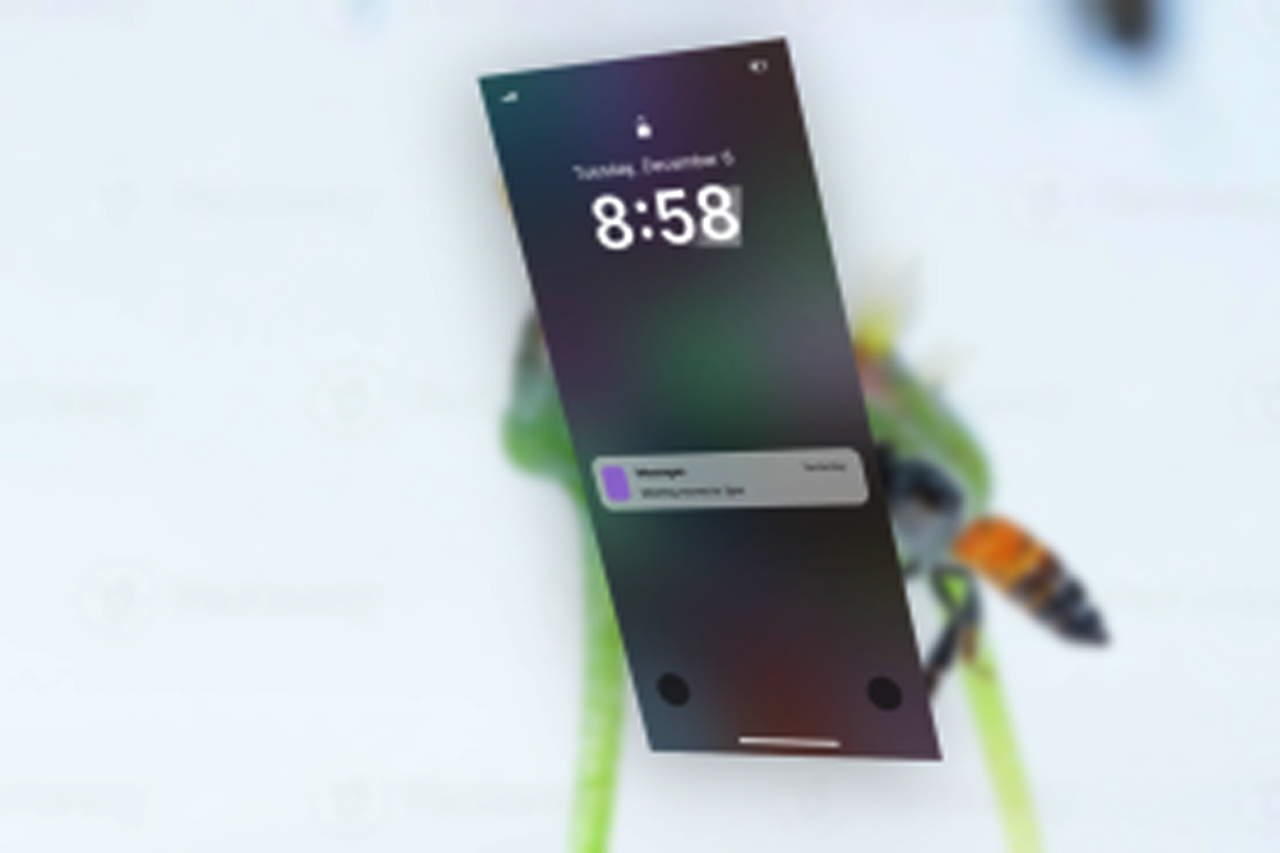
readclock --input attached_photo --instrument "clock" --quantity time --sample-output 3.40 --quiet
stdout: 8.58
